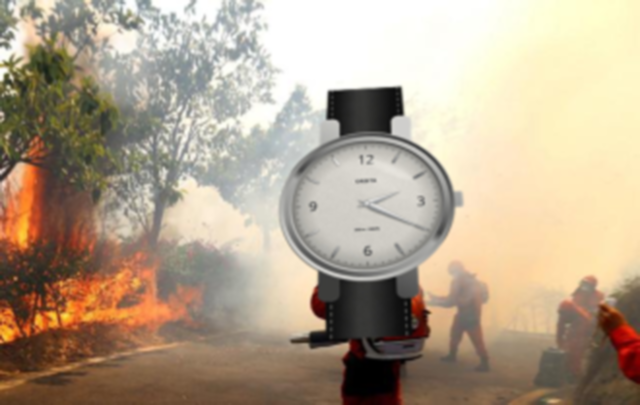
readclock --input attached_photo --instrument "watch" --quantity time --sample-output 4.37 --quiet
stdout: 2.20
